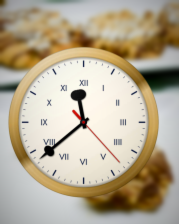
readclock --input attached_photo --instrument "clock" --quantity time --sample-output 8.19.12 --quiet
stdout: 11.38.23
